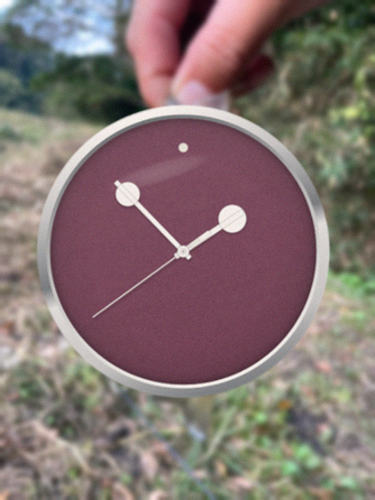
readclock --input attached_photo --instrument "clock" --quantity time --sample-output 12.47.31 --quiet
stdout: 1.52.39
